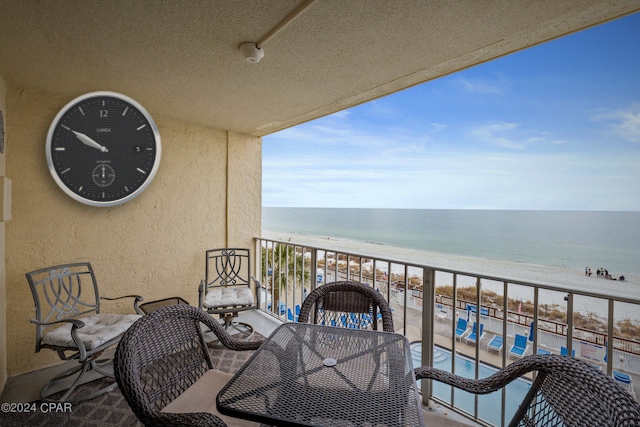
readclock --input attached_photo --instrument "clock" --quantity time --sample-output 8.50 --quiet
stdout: 9.50
